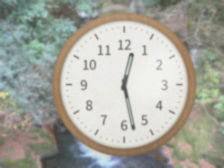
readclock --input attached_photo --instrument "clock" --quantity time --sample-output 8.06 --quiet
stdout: 12.28
